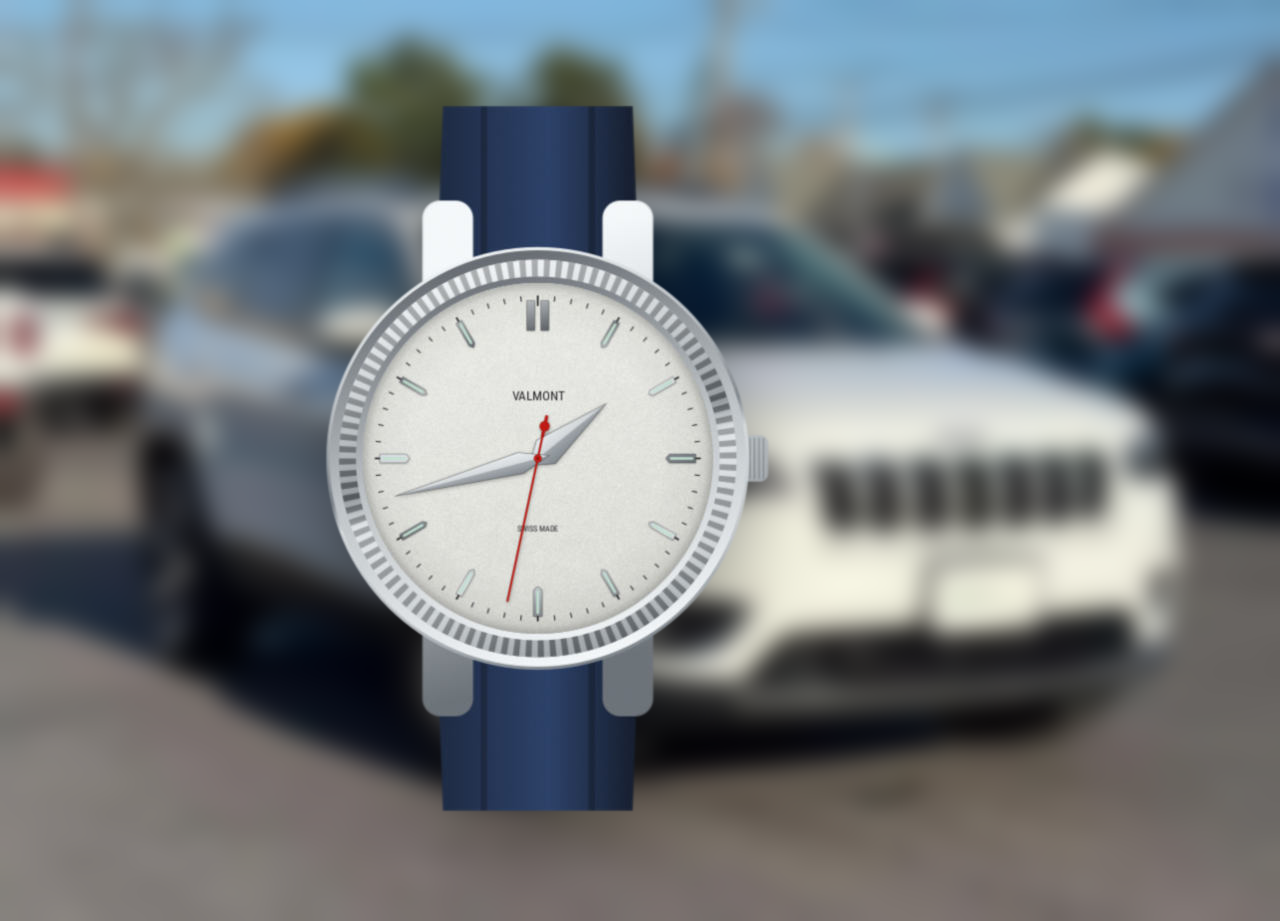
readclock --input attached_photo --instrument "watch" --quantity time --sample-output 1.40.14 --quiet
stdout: 1.42.32
